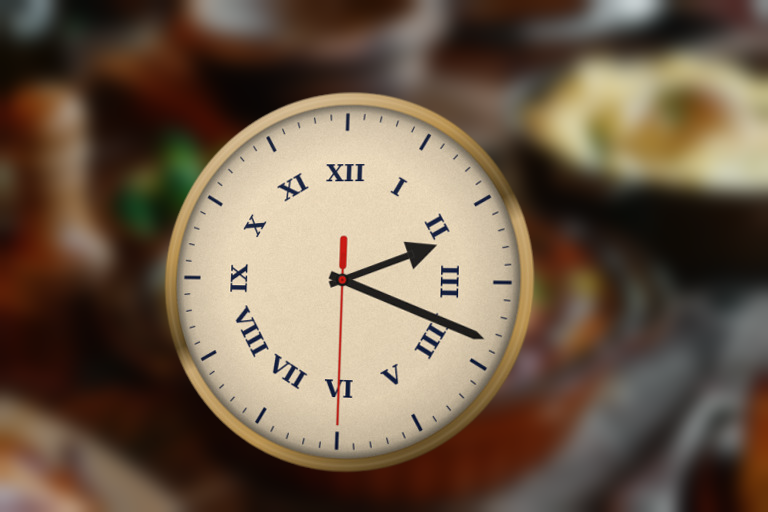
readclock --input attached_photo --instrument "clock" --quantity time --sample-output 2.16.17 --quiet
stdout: 2.18.30
